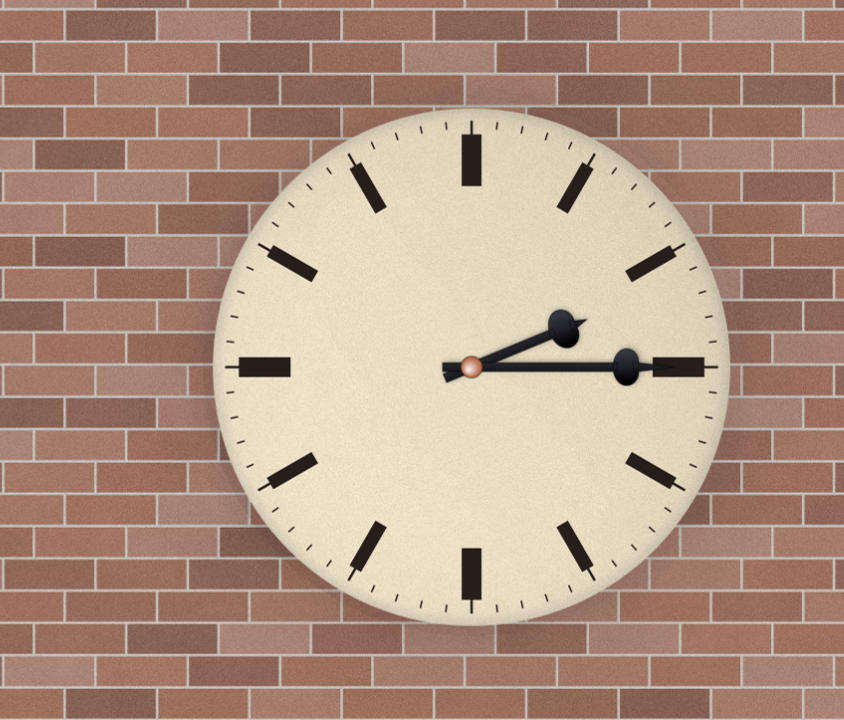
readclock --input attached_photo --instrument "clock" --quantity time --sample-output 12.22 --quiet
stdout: 2.15
